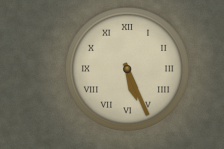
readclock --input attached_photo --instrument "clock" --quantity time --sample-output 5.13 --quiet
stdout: 5.26
